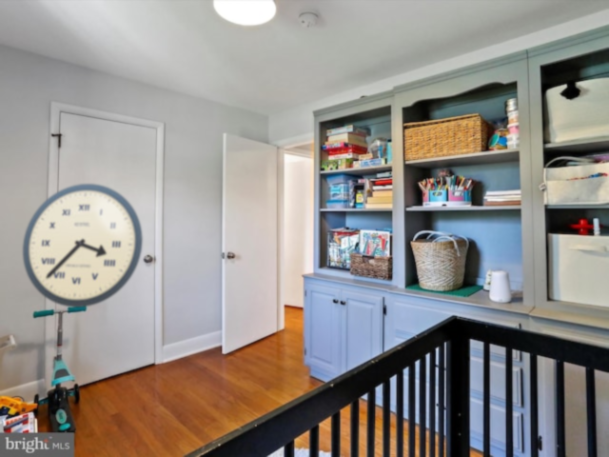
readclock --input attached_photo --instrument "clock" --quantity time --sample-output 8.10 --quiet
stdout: 3.37
